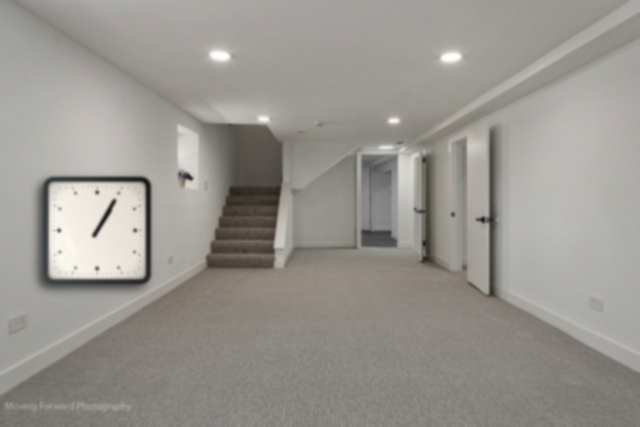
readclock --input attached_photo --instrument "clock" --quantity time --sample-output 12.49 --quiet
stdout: 1.05
